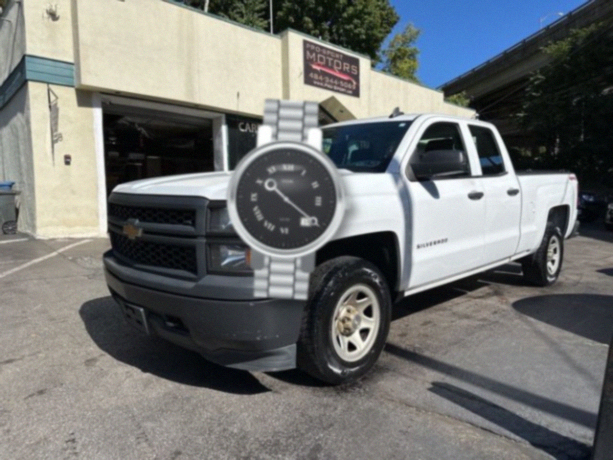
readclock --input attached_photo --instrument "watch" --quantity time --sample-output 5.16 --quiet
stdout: 10.21
